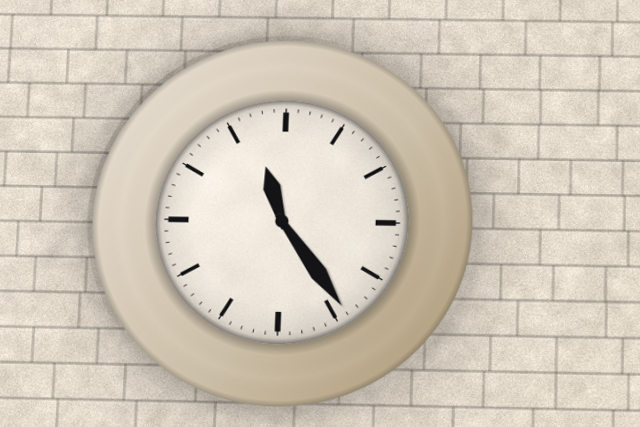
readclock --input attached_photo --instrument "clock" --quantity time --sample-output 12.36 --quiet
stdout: 11.24
